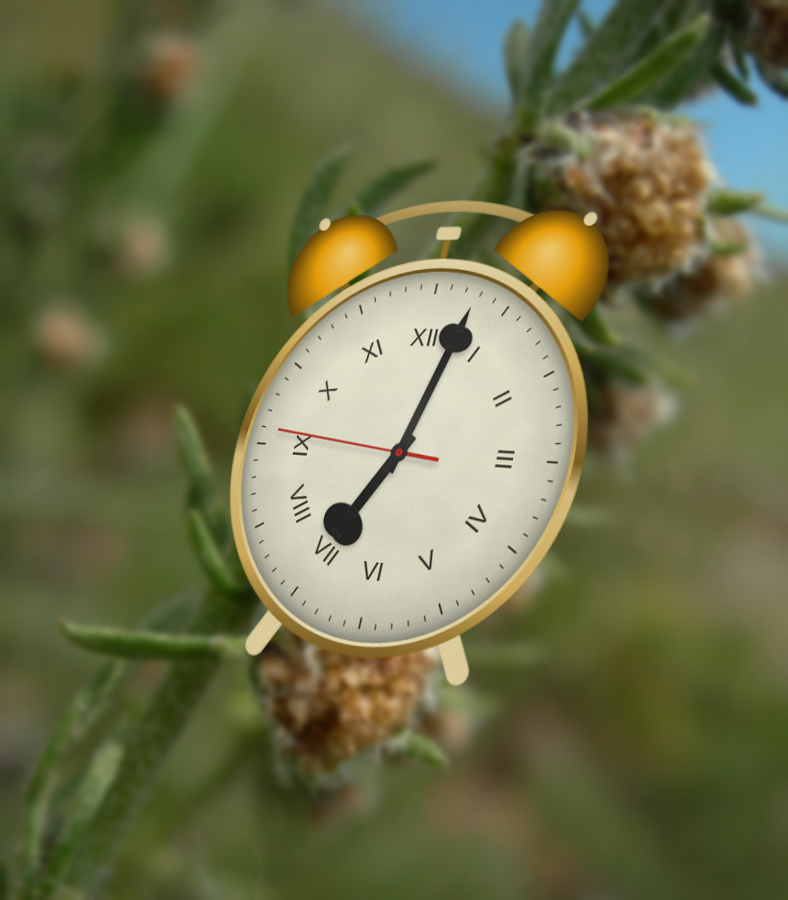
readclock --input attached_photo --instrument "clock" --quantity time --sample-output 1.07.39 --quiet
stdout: 7.02.46
